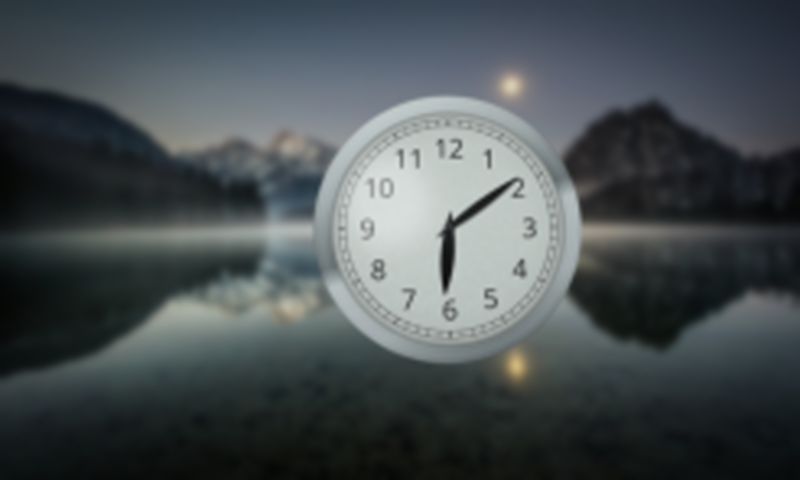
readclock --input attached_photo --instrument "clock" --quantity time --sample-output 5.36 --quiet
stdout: 6.09
